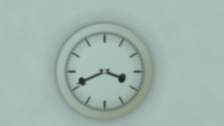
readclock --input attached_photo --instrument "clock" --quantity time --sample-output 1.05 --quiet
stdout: 3.41
